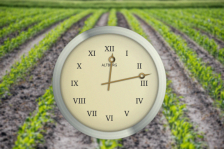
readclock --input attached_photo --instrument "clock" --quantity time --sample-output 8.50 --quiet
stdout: 12.13
